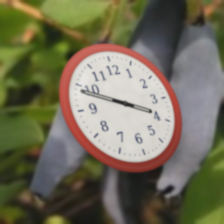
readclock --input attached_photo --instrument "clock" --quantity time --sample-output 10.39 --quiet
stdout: 3.49
